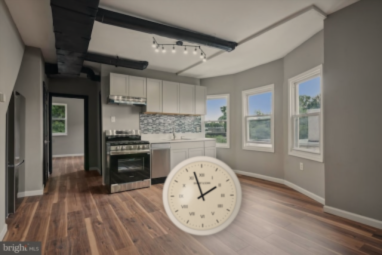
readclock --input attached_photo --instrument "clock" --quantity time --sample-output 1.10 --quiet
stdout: 1.57
